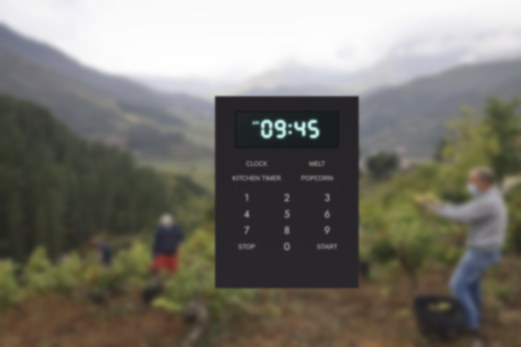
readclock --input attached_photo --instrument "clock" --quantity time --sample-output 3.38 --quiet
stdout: 9.45
